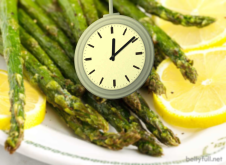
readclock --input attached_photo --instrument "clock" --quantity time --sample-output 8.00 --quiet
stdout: 12.09
